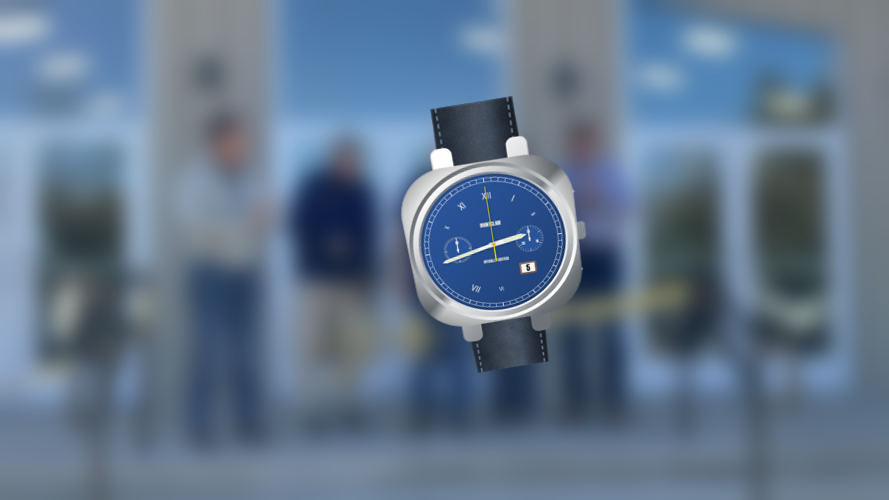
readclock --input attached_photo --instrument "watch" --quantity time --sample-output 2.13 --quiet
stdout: 2.43
